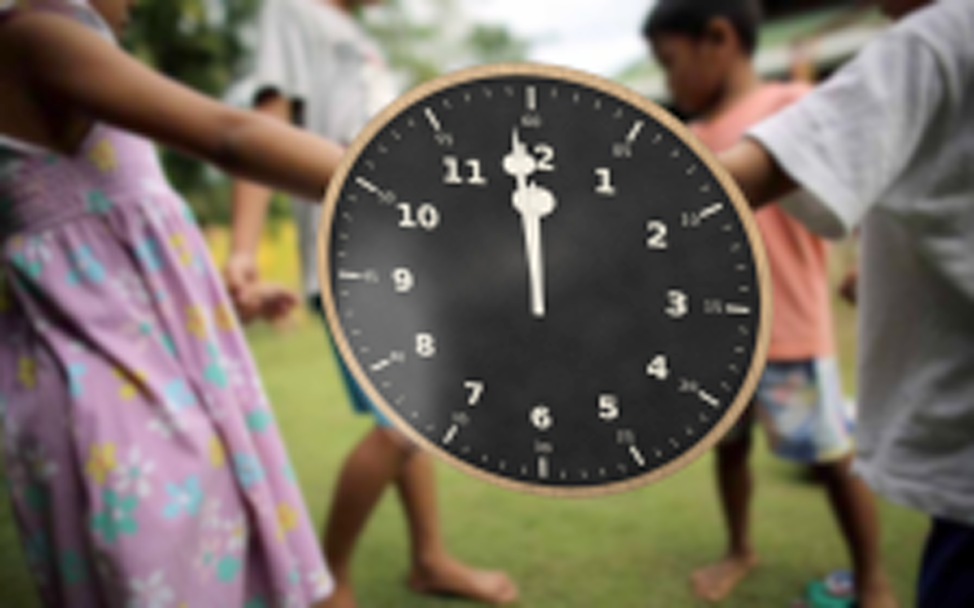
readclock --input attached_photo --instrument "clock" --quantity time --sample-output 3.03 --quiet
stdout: 11.59
